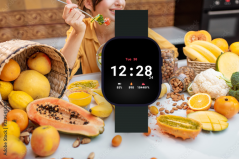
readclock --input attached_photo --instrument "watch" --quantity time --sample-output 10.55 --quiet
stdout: 12.28
